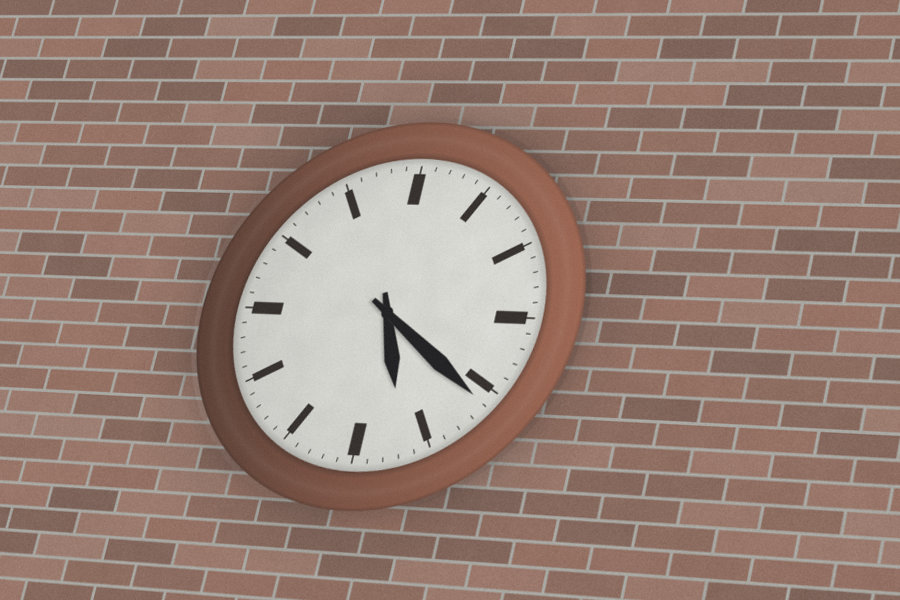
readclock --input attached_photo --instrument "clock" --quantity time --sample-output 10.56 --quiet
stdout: 5.21
